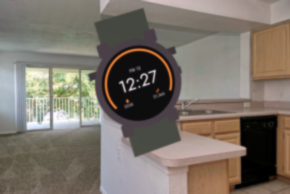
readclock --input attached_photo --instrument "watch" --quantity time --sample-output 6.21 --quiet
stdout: 12.27
